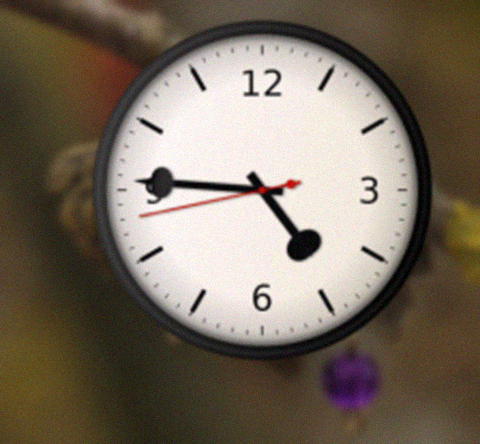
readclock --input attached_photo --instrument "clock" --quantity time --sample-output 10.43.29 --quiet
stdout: 4.45.43
